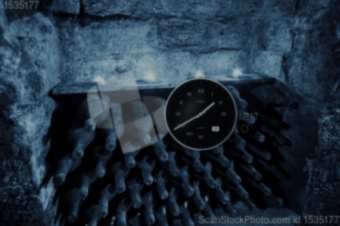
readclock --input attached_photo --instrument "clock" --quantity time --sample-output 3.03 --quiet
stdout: 1.40
